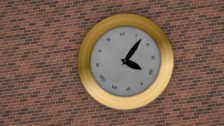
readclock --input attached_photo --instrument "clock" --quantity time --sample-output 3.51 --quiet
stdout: 4.07
